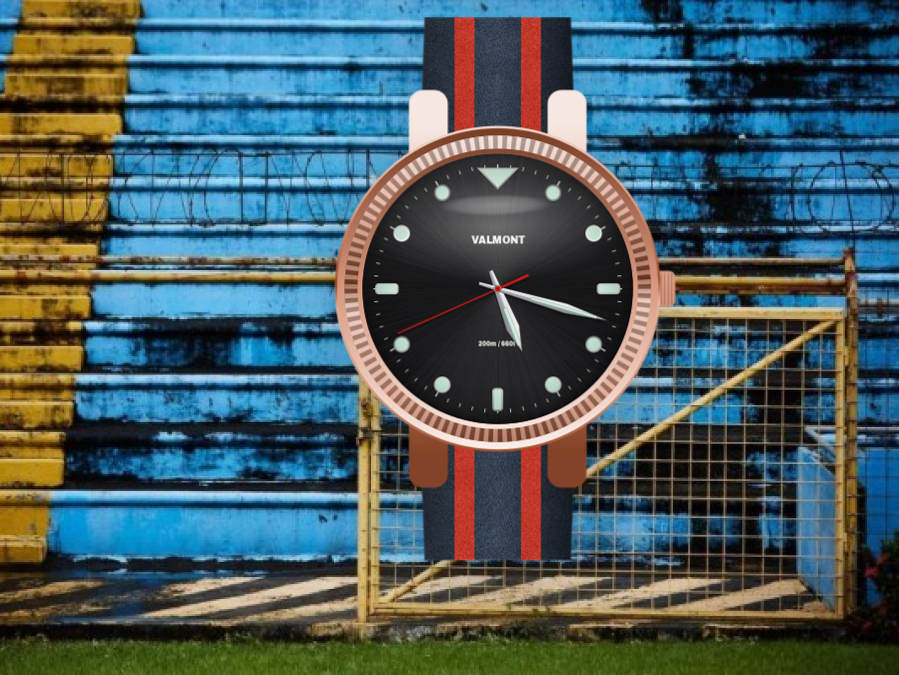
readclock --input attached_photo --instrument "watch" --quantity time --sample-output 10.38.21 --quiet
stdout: 5.17.41
